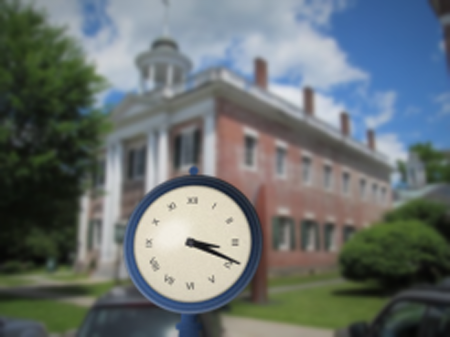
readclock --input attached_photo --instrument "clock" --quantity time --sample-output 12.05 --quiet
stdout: 3.19
